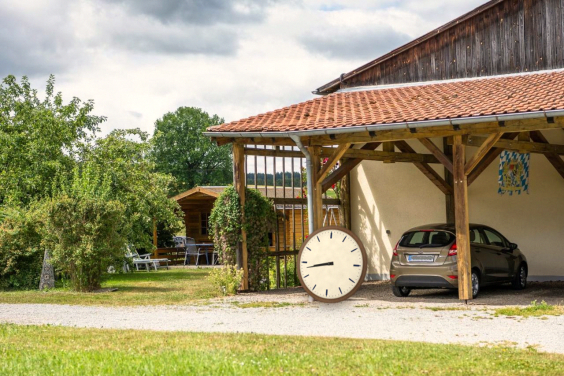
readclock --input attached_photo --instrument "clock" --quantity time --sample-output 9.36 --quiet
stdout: 8.43
